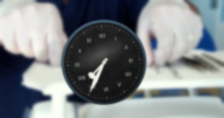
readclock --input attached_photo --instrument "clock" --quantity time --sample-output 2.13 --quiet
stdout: 7.35
